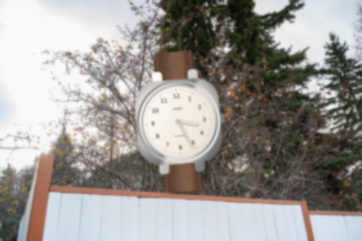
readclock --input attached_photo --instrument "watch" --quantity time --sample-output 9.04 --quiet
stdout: 3.26
